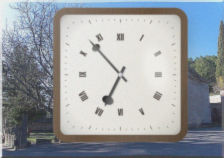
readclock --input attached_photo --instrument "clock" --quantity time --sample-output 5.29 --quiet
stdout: 6.53
